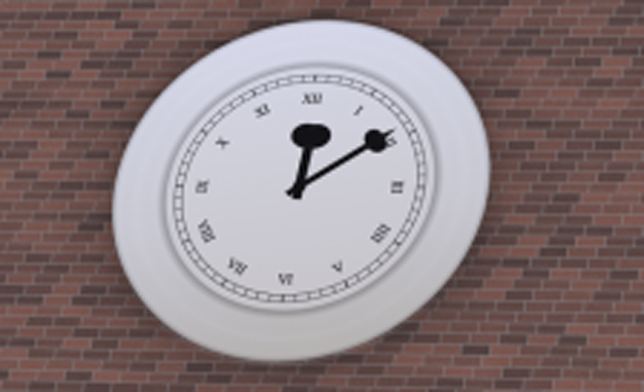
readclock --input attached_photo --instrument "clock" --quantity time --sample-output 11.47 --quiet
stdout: 12.09
